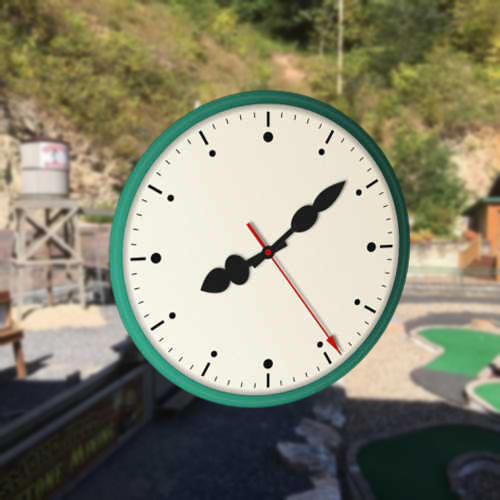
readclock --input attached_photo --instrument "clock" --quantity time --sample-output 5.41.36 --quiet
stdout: 8.08.24
